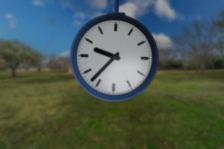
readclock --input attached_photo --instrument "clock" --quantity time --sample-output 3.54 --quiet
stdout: 9.37
